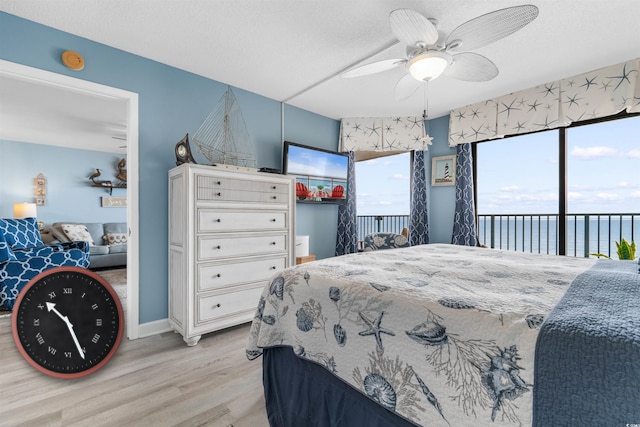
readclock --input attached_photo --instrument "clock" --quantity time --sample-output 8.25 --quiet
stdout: 10.26
